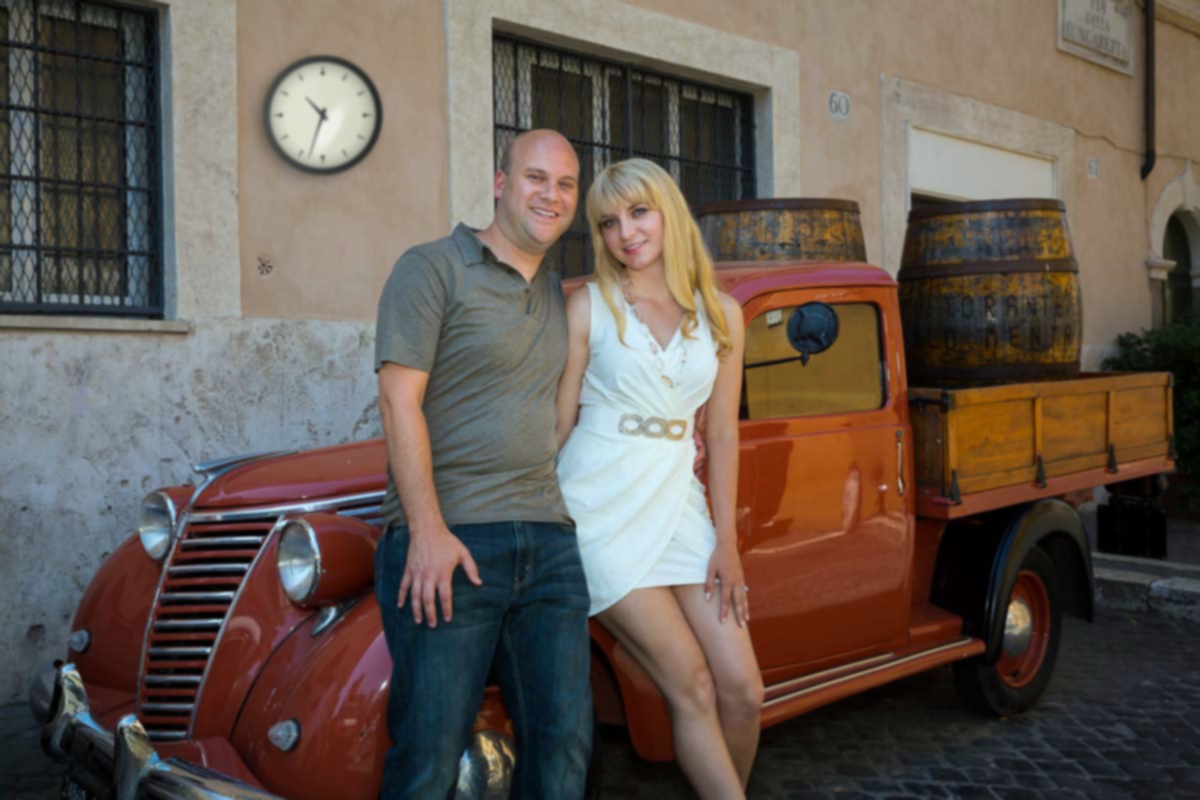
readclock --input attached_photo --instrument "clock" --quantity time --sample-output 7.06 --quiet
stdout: 10.33
